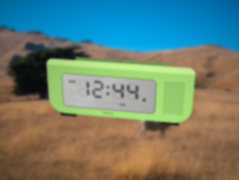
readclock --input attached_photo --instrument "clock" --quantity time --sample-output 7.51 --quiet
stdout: 12.44
